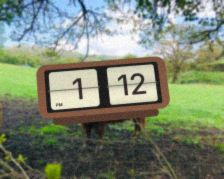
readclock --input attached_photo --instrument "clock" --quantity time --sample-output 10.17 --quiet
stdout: 1.12
